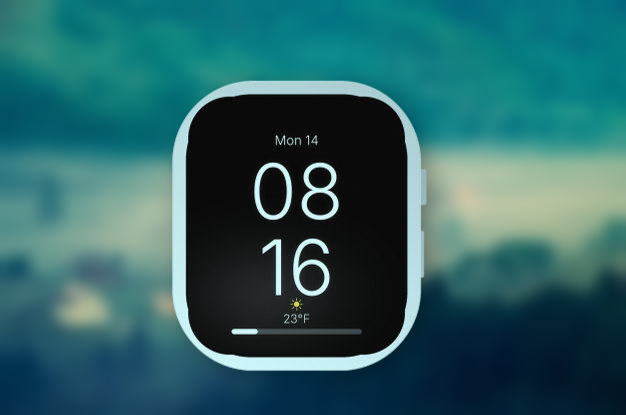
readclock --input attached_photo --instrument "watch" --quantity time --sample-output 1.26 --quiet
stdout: 8.16
